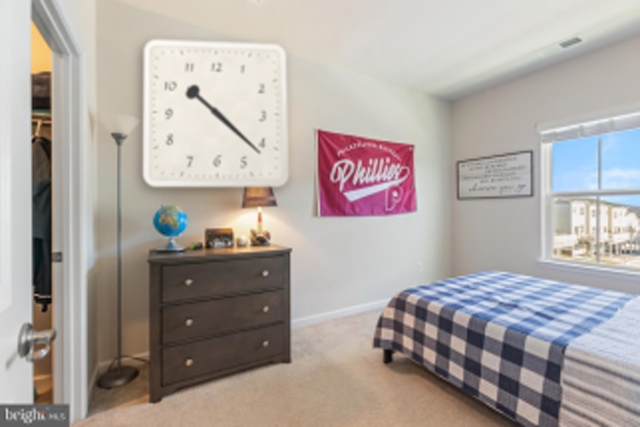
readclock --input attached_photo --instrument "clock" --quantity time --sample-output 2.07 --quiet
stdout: 10.22
